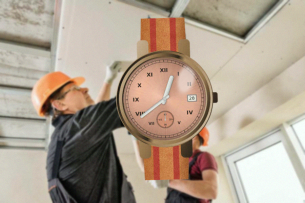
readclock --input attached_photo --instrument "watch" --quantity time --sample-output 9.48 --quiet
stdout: 12.39
